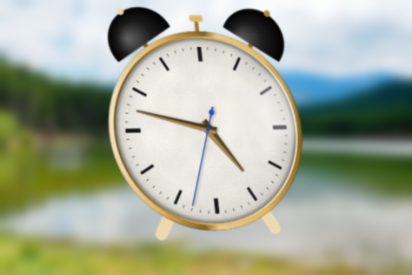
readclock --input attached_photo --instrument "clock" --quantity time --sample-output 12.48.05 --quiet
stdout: 4.47.33
